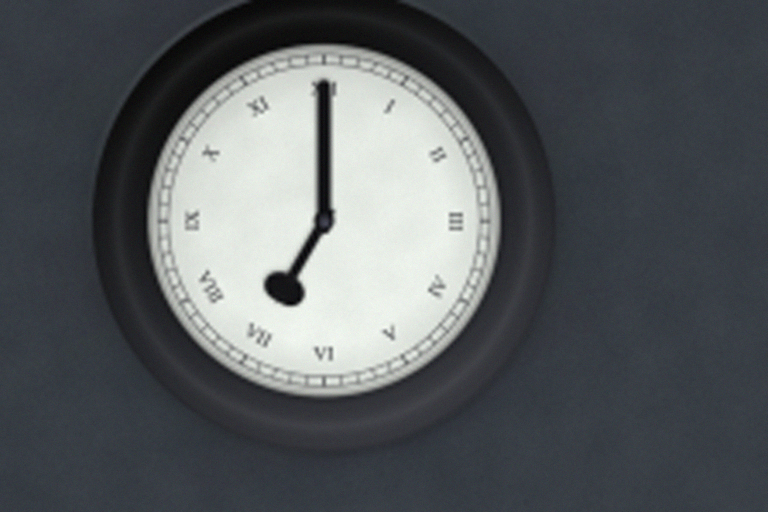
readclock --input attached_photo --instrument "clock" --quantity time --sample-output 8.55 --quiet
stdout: 7.00
